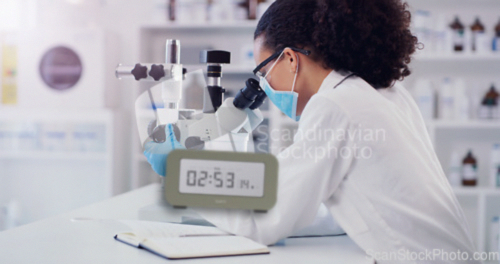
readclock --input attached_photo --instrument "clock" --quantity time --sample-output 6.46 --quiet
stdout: 2.53
